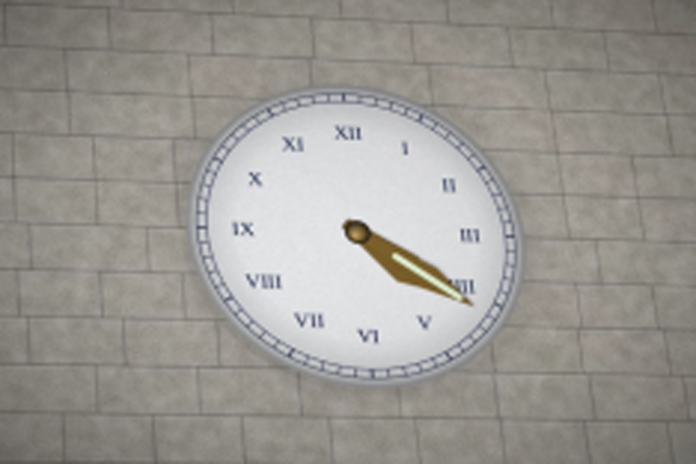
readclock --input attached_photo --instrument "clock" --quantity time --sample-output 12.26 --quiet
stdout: 4.21
